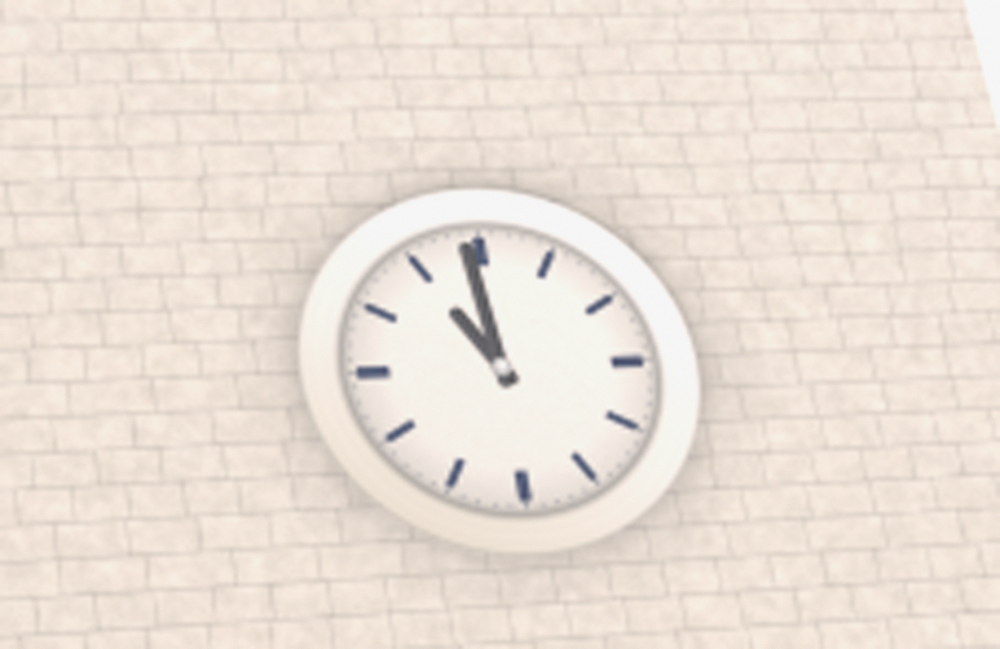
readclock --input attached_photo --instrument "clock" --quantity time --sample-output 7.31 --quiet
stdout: 10.59
